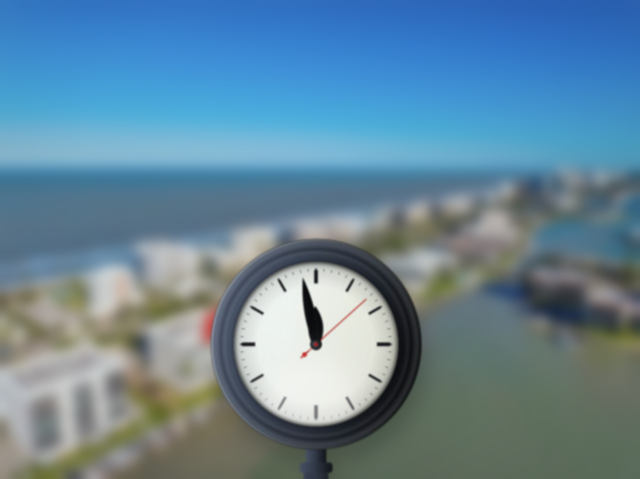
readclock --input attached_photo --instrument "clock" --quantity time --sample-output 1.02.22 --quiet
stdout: 11.58.08
